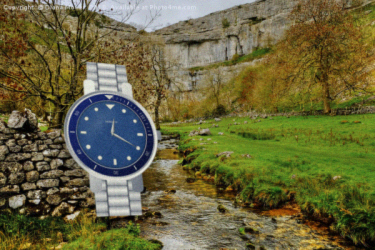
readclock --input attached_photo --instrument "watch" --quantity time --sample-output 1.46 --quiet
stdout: 12.20
